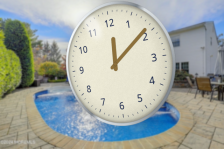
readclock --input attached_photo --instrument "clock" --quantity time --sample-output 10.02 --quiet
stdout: 12.09
